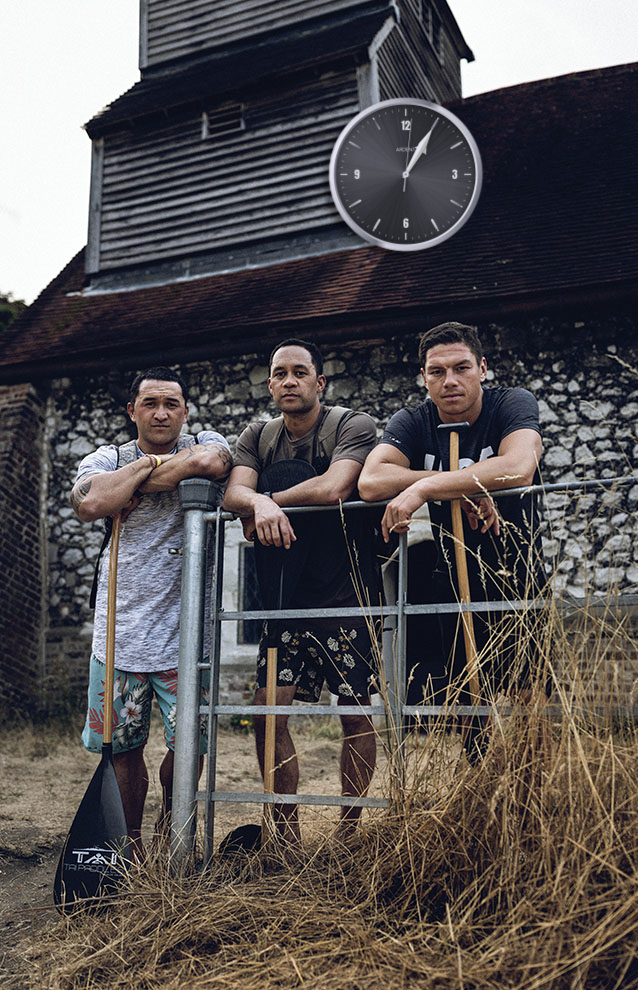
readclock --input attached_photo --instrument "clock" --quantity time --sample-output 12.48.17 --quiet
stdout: 1.05.01
